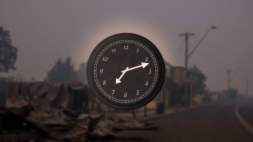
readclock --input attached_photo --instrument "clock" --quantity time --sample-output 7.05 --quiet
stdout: 7.12
